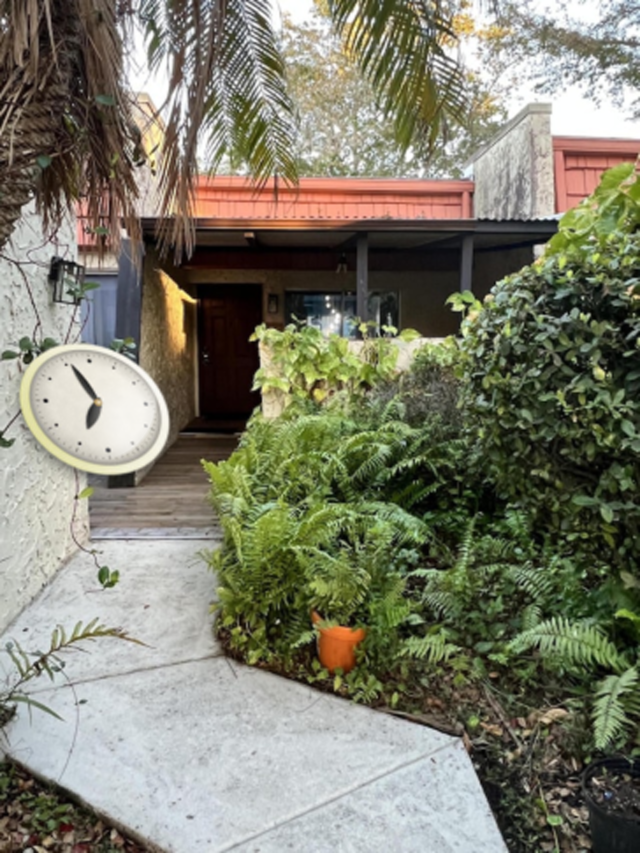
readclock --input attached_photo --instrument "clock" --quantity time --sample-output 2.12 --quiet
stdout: 6.56
